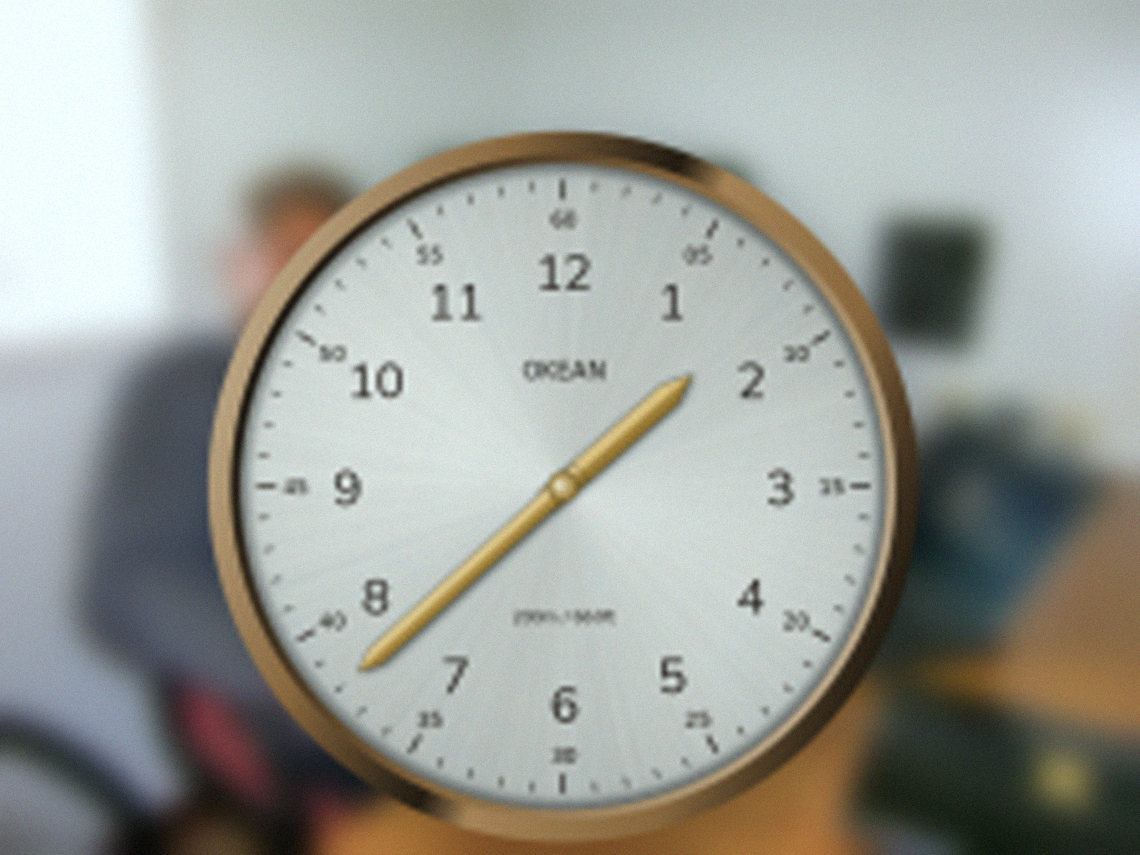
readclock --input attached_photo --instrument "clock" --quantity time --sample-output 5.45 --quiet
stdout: 1.38
